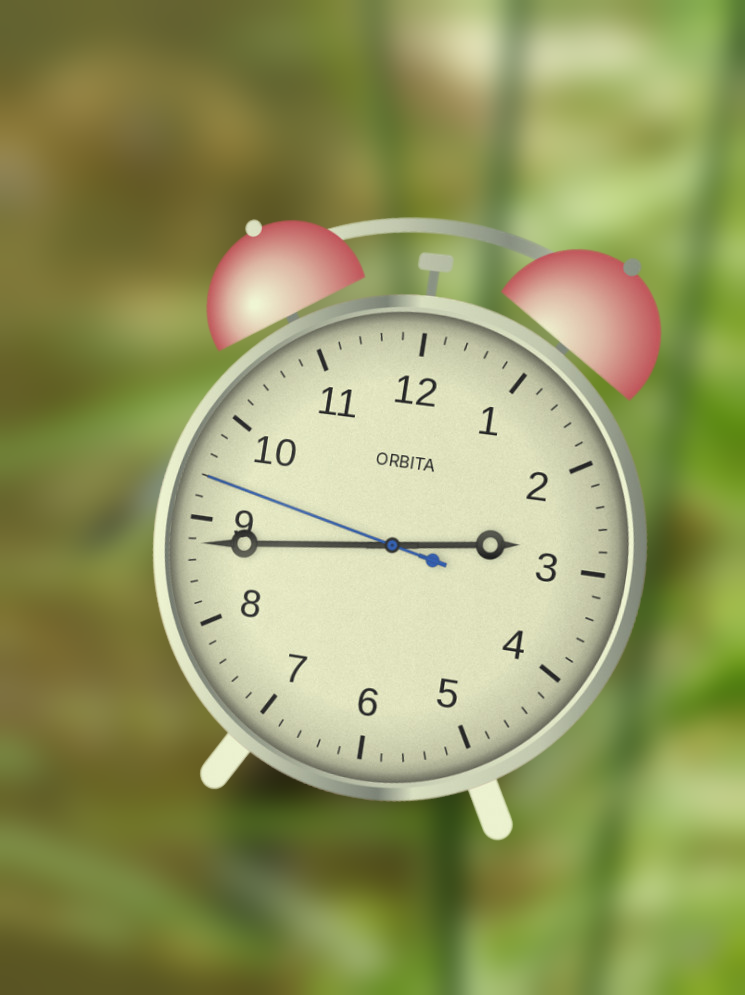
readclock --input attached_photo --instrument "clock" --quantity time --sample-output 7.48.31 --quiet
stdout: 2.43.47
